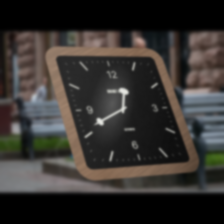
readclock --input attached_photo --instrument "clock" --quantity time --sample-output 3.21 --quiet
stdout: 12.41
